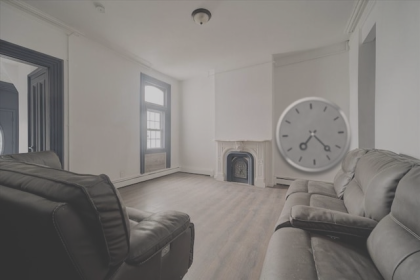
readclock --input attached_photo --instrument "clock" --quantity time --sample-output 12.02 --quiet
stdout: 7.23
